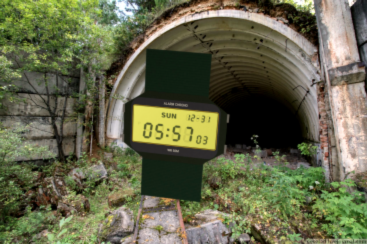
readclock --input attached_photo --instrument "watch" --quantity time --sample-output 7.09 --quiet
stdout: 5.57
